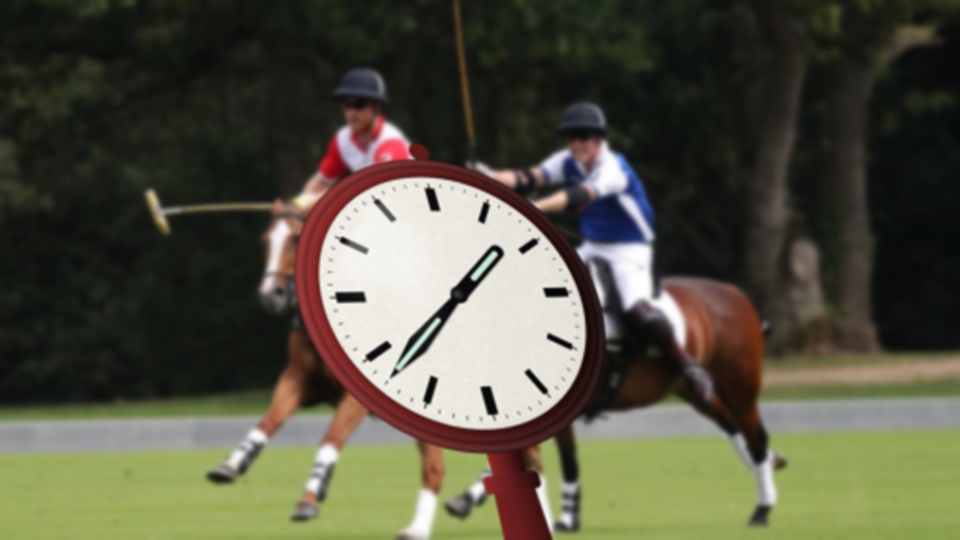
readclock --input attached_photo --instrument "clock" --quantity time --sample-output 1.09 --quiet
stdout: 1.38
